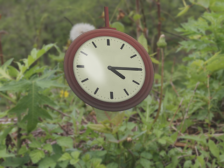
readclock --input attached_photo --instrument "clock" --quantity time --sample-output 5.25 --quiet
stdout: 4.15
